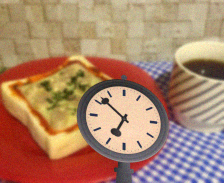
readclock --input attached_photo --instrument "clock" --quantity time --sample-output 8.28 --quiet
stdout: 6.52
